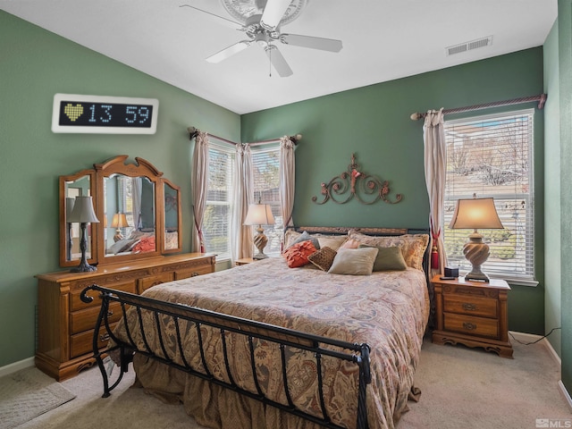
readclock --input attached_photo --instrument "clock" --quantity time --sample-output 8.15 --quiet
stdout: 13.59
